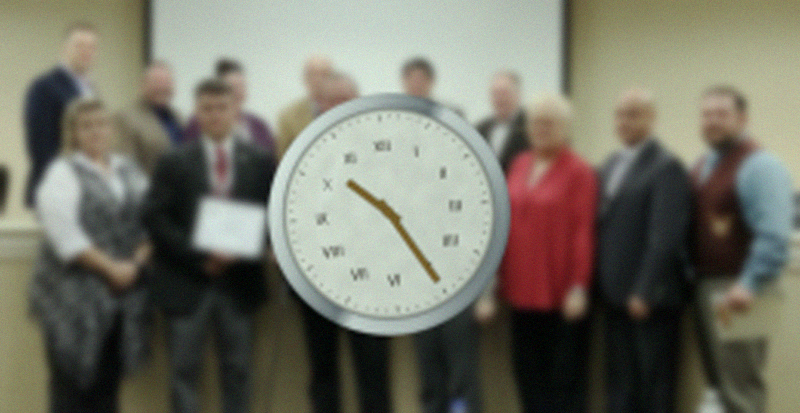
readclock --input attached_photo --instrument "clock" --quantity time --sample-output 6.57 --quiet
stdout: 10.25
